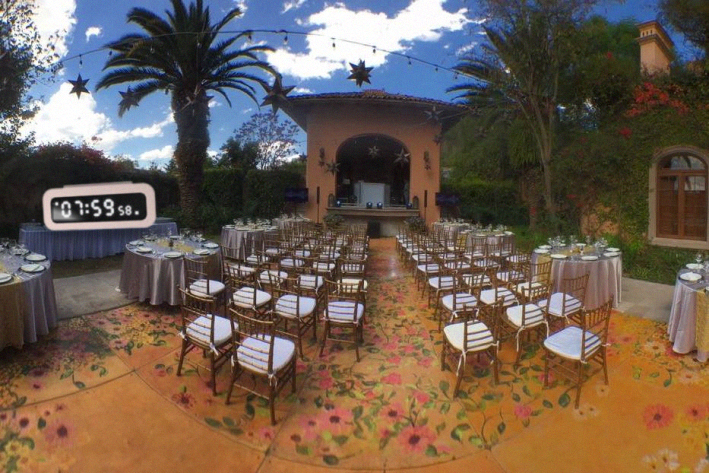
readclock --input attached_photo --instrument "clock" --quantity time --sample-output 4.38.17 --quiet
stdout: 7.59.58
